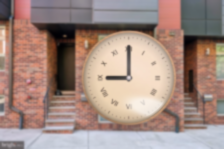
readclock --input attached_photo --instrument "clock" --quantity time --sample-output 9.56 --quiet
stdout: 9.00
